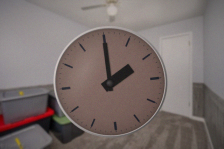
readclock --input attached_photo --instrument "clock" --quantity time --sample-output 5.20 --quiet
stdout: 2.00
